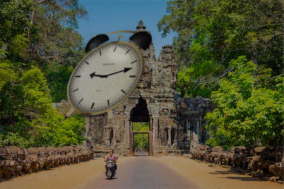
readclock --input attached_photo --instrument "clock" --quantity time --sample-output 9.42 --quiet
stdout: 9.12
